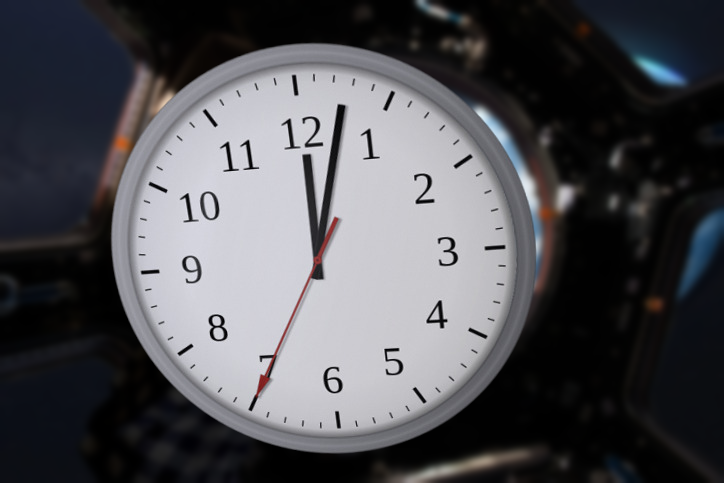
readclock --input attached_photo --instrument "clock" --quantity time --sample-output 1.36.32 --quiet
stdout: 12.02.35
